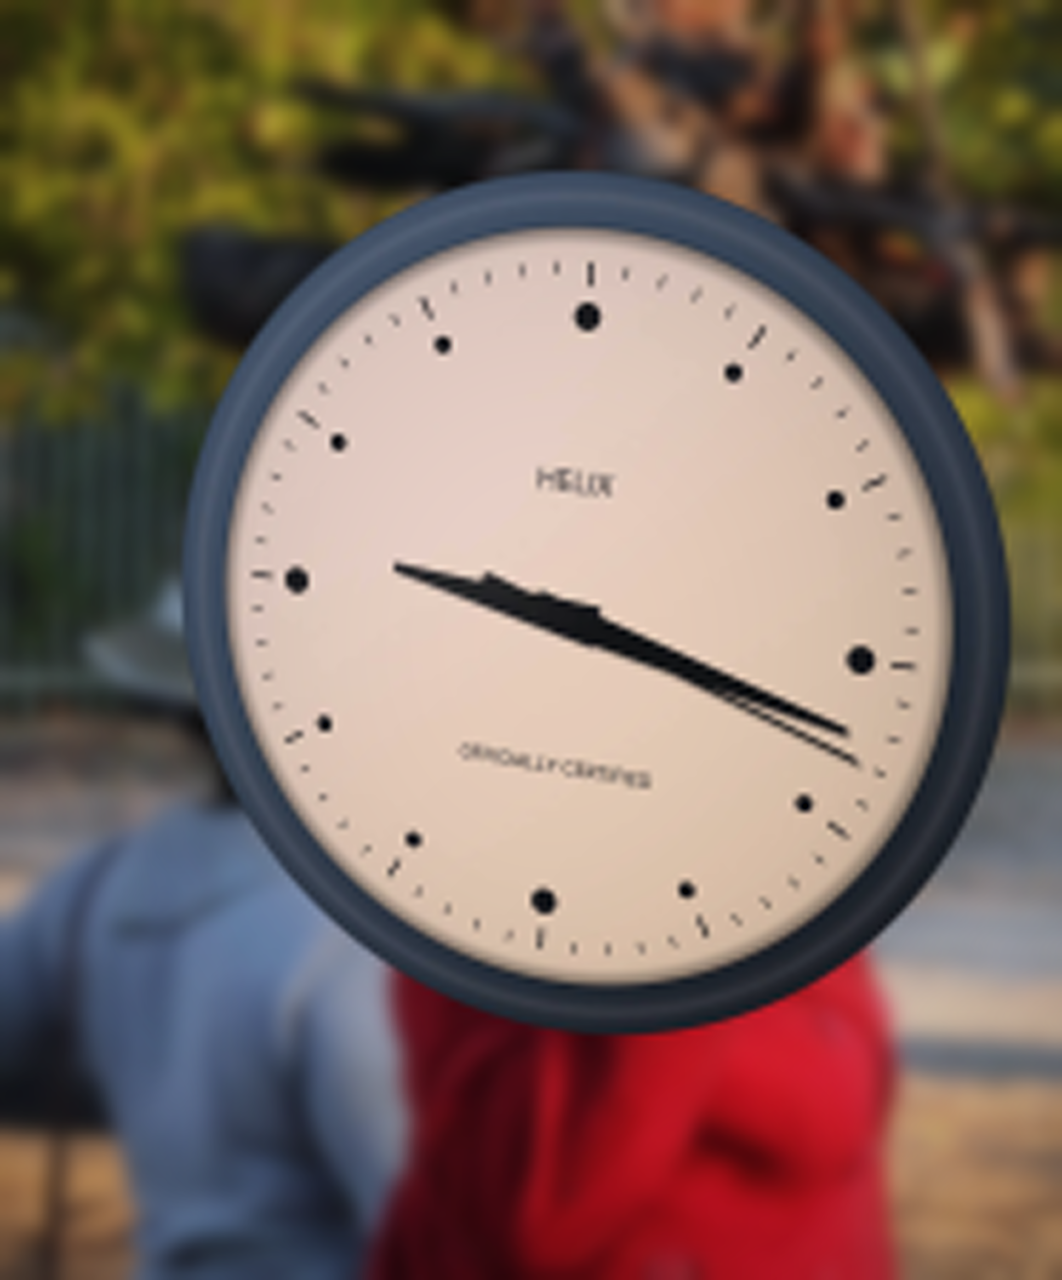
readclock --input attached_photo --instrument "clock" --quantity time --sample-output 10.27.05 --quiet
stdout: 9.17.18
